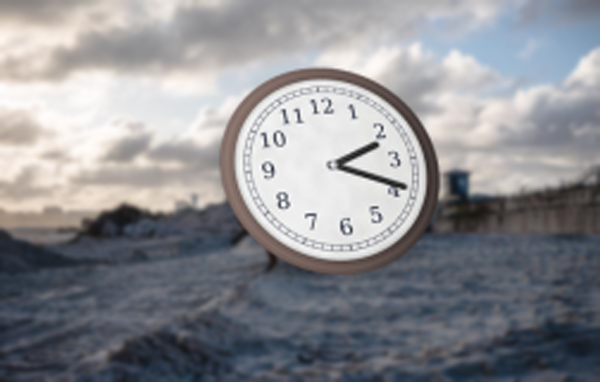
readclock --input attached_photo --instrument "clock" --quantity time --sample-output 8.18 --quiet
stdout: 2.19
